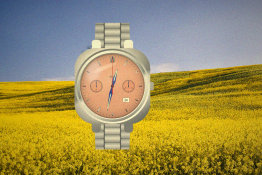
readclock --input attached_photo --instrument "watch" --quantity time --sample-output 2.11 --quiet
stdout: 12.32
